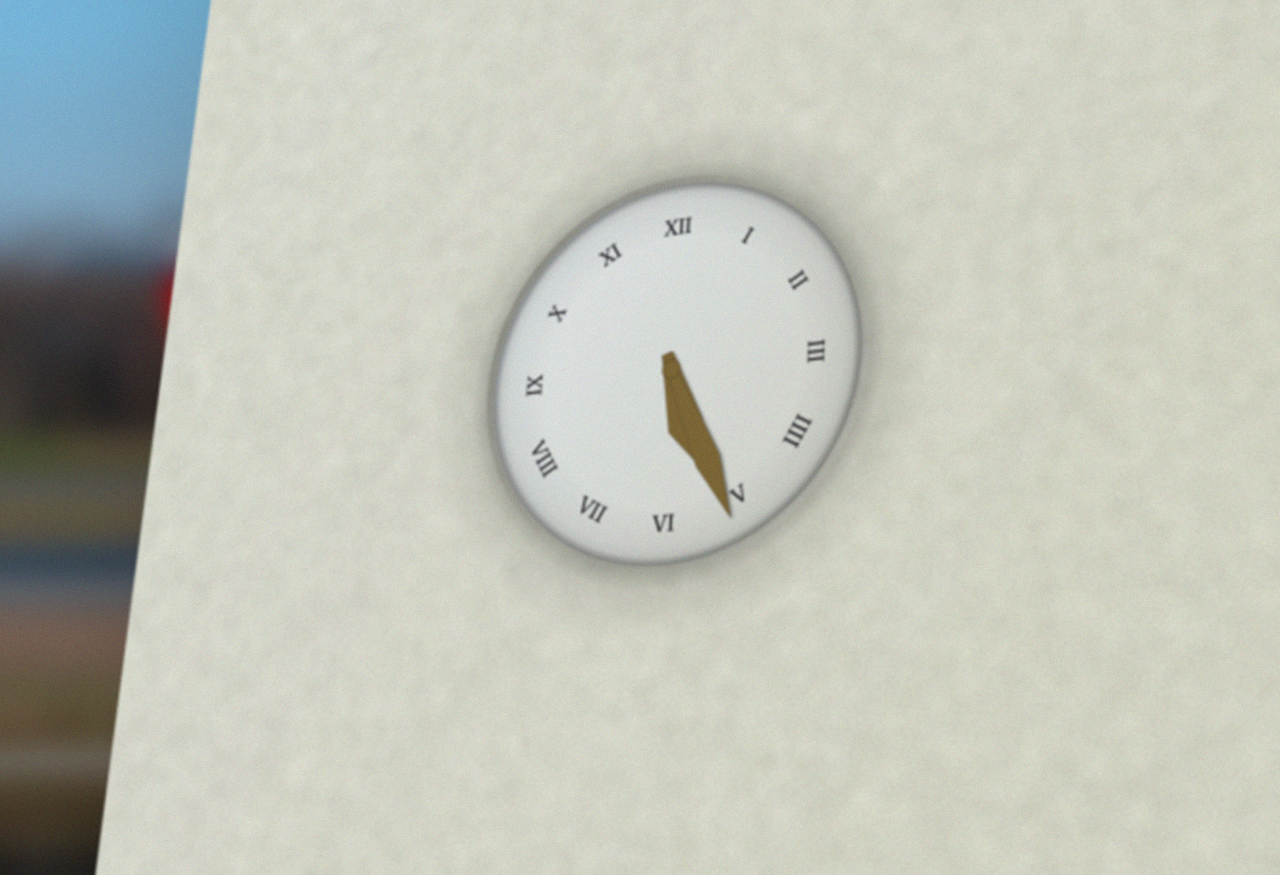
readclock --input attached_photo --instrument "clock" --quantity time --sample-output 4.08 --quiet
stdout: 5.26
